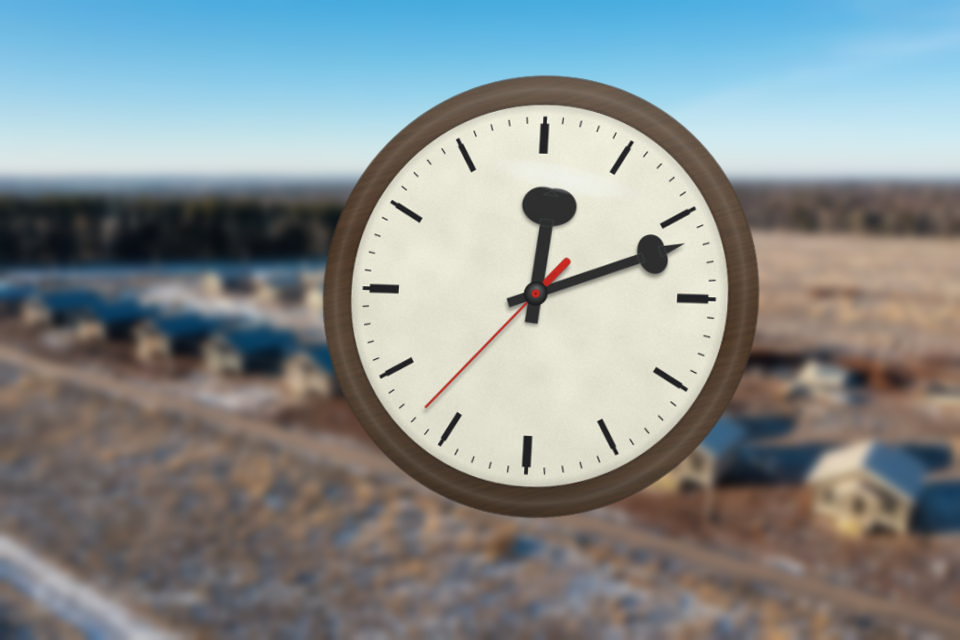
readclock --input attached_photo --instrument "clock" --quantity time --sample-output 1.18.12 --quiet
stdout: 12.11.37
